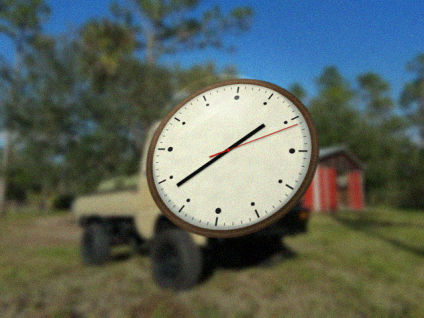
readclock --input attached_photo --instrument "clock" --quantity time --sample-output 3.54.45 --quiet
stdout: 1.38.11
